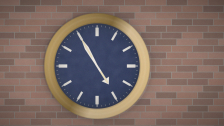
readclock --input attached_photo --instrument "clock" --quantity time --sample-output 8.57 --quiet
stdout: 4.55
